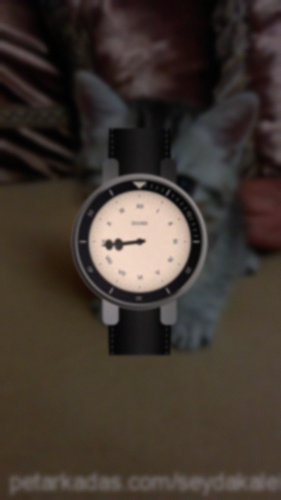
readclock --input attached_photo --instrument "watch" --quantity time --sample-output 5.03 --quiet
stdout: 8.44
